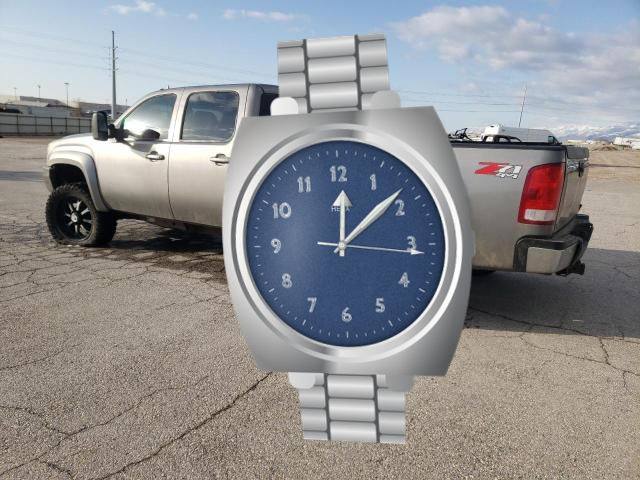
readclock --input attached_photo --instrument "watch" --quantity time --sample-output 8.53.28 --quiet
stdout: 12.08.16
